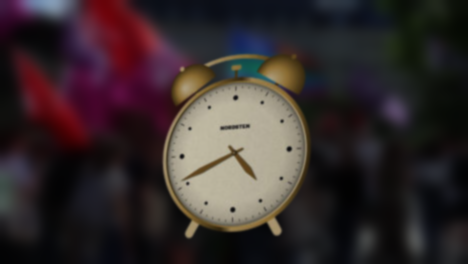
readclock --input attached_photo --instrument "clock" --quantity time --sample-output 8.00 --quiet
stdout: 4.41
